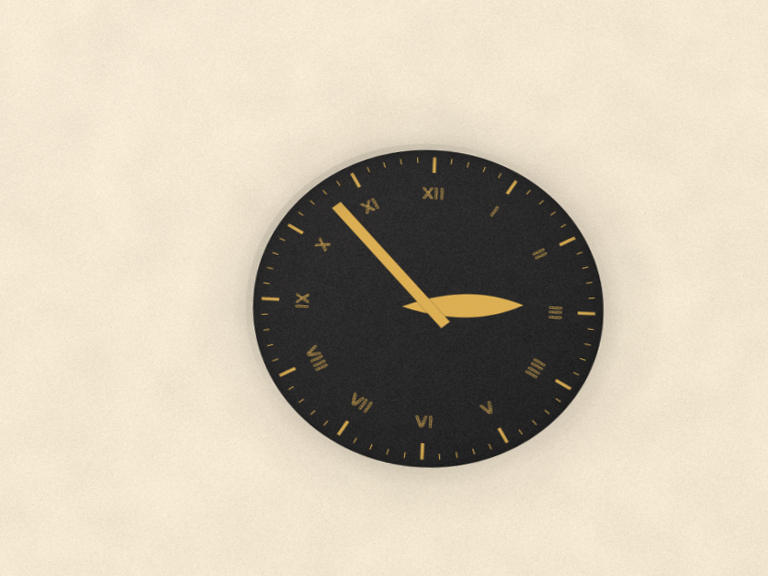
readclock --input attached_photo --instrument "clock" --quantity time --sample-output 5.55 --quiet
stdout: 2.53
